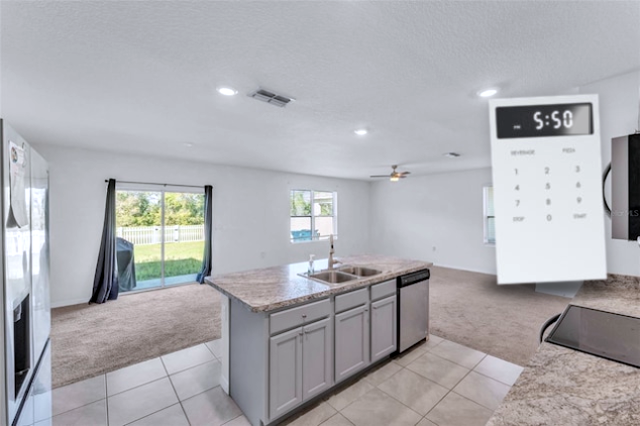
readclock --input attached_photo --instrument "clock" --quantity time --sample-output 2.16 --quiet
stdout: 5.50
